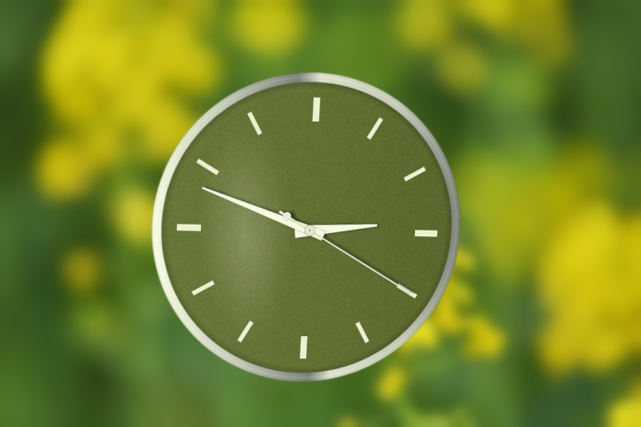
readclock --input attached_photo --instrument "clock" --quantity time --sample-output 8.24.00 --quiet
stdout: 2.48.20
